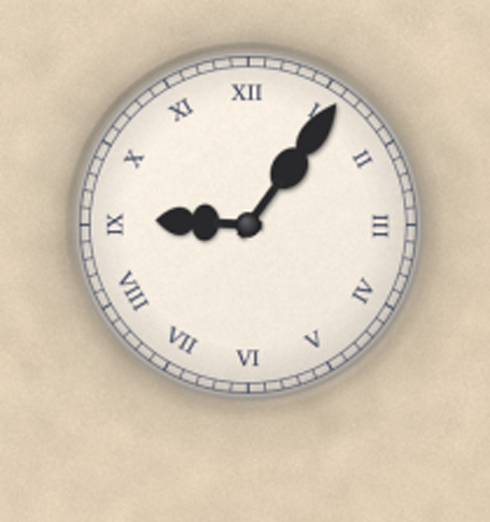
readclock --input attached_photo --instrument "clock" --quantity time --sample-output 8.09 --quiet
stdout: 9.06
